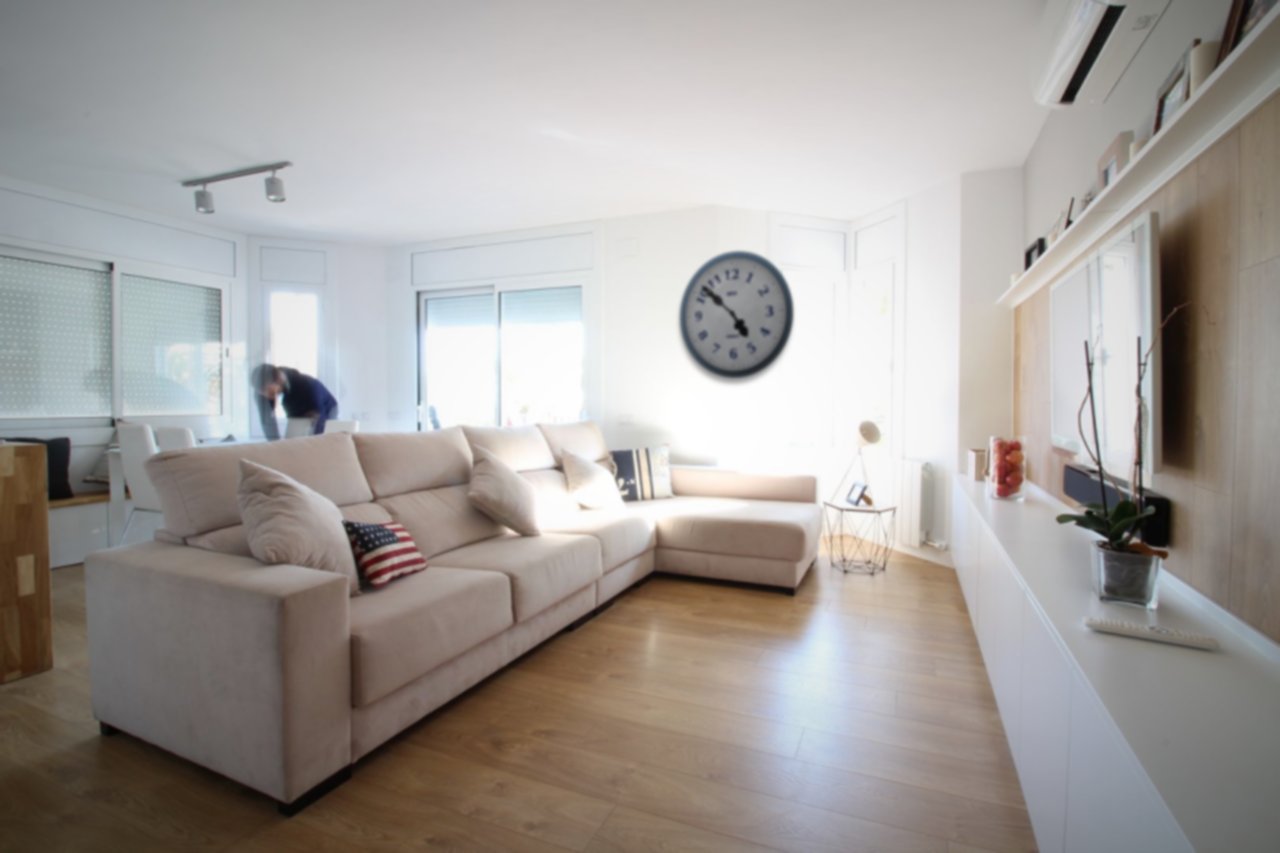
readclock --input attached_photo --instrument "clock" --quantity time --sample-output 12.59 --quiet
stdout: 4.52
